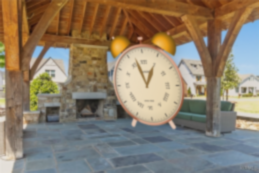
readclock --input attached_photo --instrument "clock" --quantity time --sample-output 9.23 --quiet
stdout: 12.57
